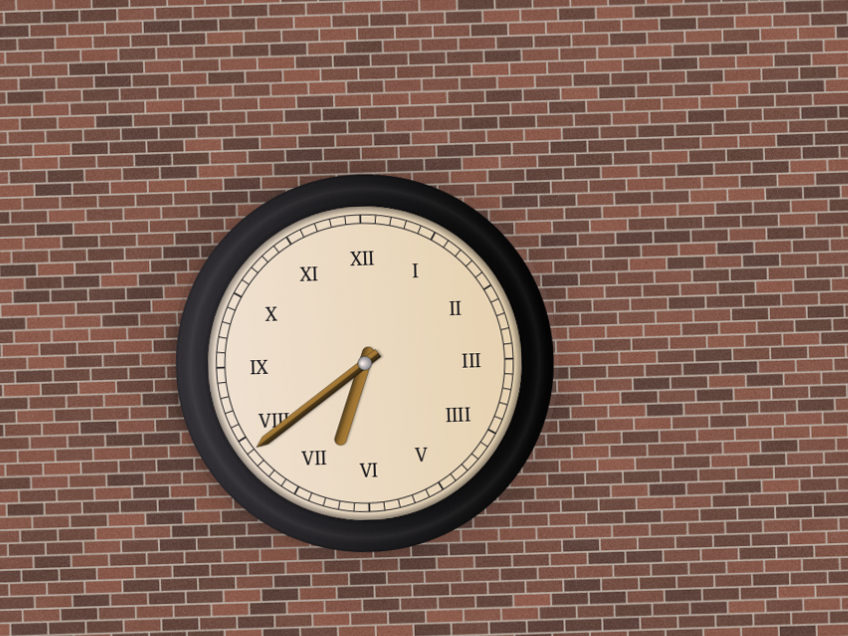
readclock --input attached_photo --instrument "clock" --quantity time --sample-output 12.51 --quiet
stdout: 6.39
